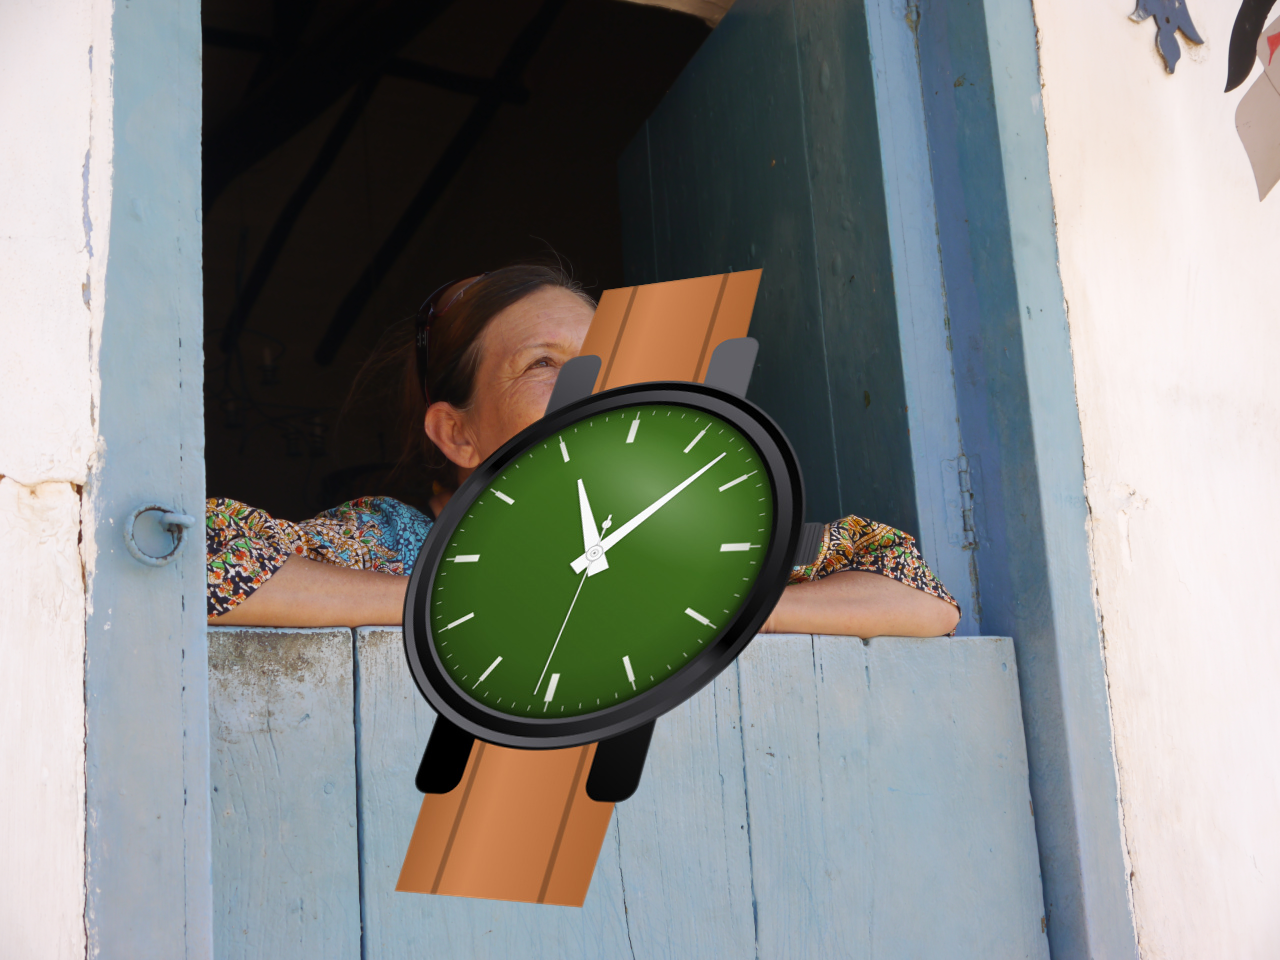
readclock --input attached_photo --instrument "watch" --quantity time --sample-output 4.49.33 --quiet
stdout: 11.07.31
